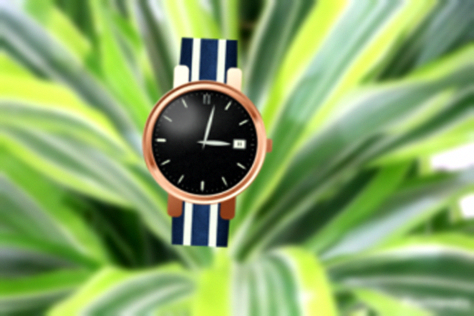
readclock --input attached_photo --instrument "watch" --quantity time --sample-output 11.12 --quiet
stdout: 3.02
